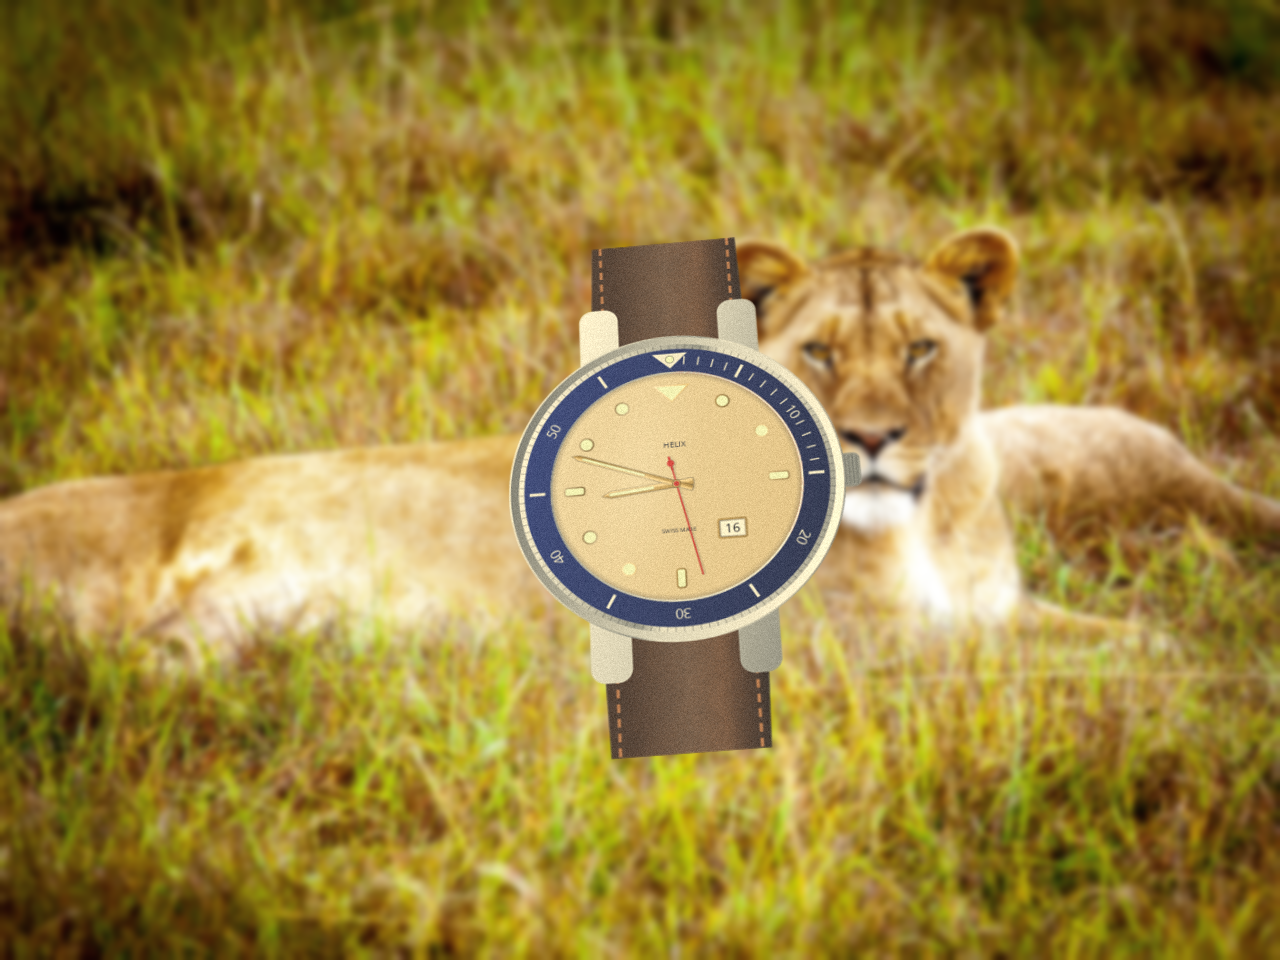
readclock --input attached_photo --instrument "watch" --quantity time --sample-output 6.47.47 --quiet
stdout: 8.48.28
